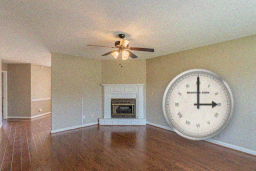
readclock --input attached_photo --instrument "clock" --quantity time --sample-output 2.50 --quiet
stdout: 3.00
